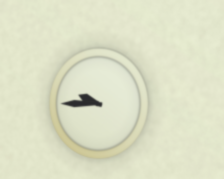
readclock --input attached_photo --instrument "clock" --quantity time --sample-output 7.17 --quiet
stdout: 9.45
